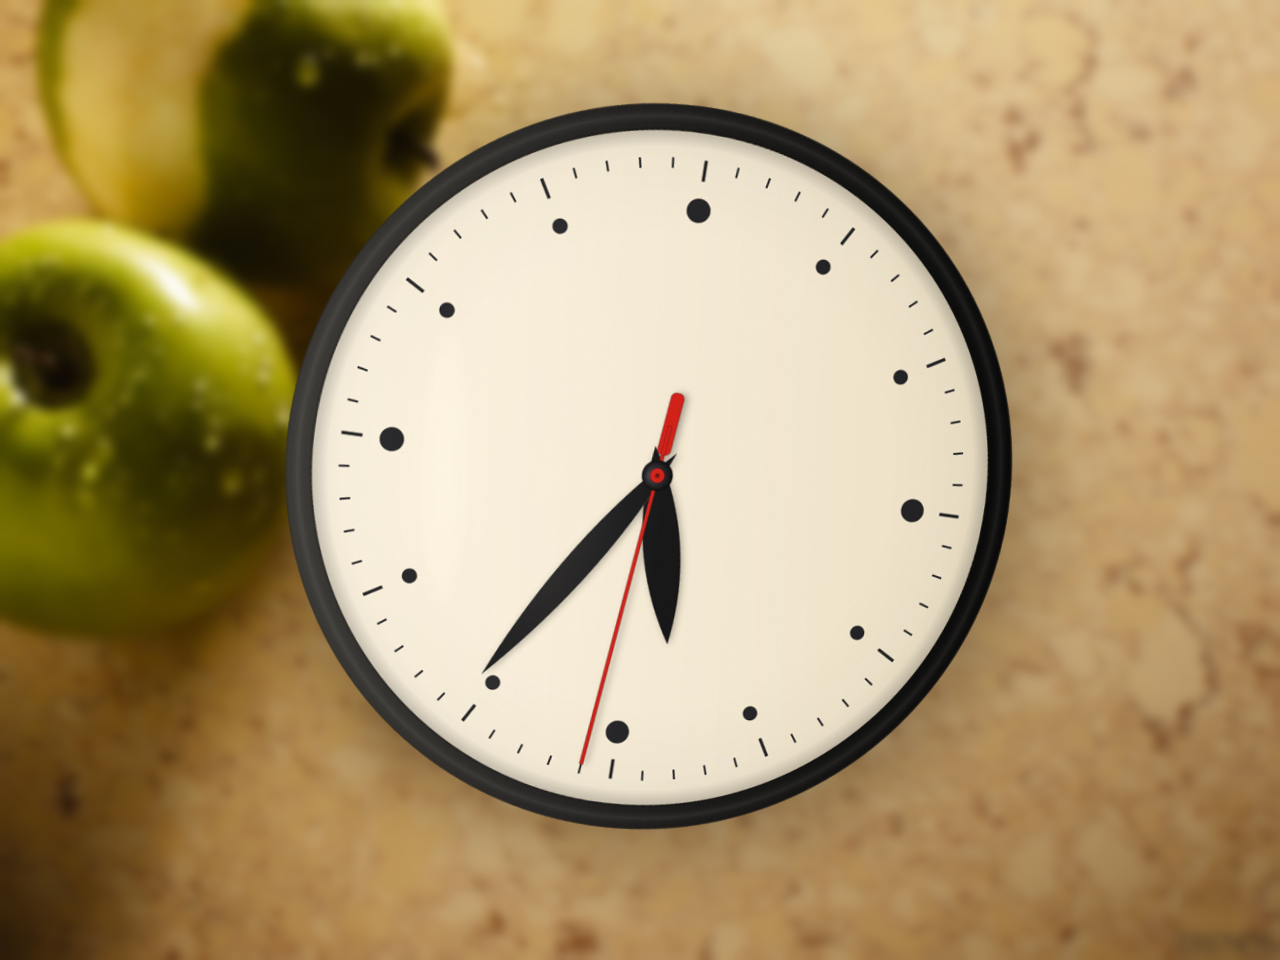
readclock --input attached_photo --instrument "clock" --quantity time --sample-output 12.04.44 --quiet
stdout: 5.35.31
